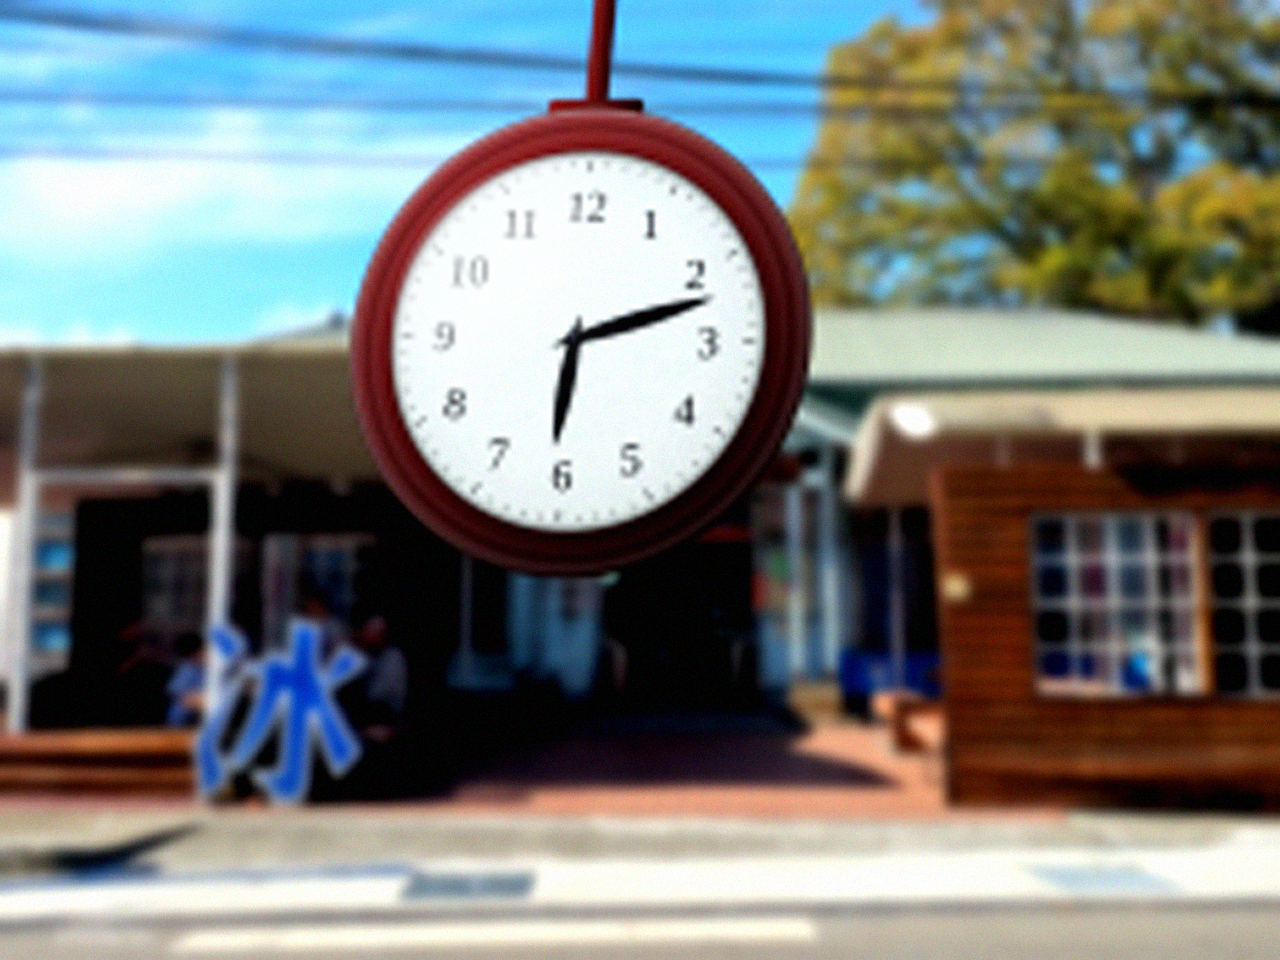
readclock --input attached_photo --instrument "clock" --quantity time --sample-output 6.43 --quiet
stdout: 6.12
